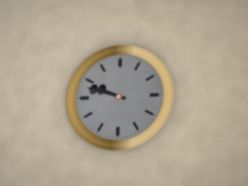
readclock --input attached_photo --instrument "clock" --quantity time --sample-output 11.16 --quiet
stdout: 9.48
